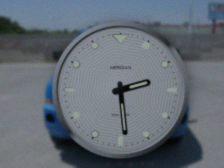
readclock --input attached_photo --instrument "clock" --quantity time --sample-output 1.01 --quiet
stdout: 2.29
